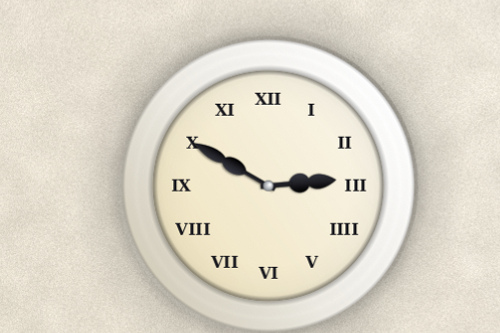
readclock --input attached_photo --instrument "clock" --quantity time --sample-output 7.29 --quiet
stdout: 2.50
